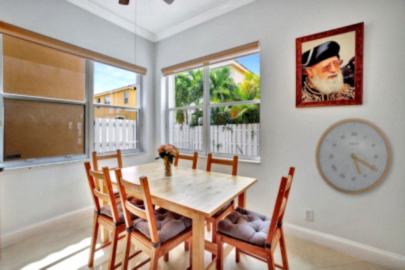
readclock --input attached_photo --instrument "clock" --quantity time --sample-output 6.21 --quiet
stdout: 5.20
